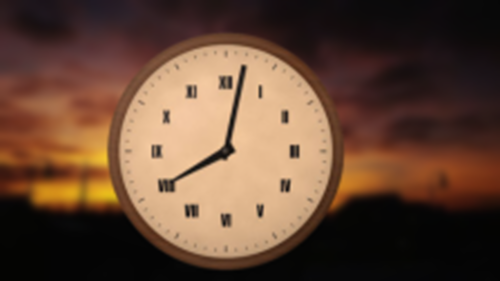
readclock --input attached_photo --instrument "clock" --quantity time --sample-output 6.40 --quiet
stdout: 8.02
